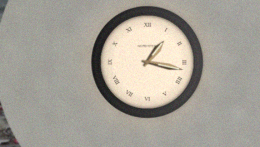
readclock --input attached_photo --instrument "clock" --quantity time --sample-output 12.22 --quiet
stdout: 1.17
